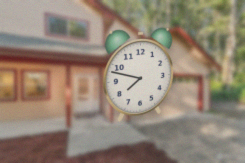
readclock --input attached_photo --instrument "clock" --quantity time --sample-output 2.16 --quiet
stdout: 7.48
